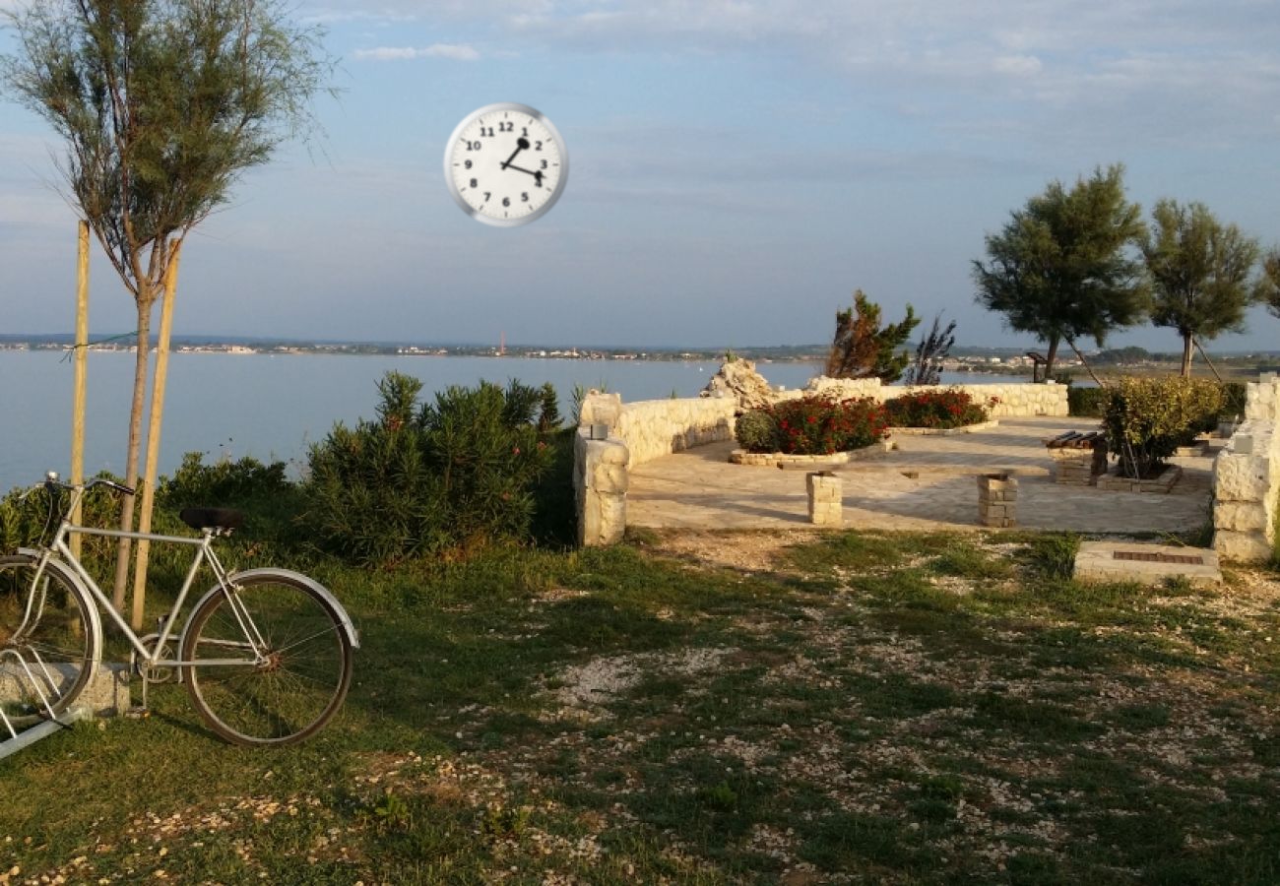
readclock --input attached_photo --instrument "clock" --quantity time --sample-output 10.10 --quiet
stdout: 1.18
